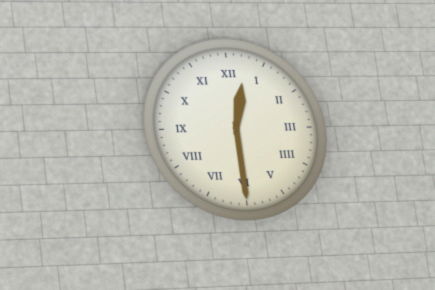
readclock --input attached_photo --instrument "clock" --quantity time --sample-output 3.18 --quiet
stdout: 12.30
